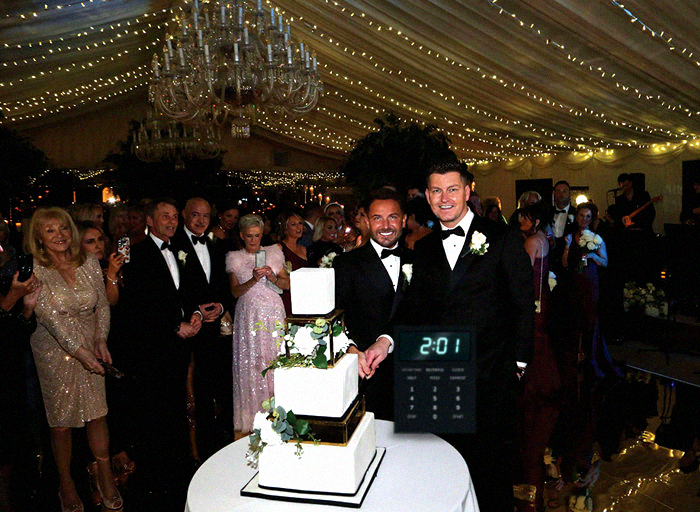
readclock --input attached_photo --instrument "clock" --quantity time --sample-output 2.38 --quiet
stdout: 2.01
